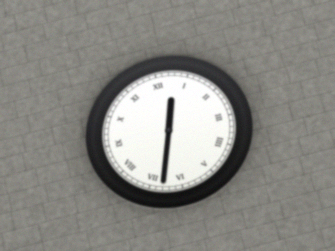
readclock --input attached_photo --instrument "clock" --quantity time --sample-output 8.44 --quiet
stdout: 12.33
